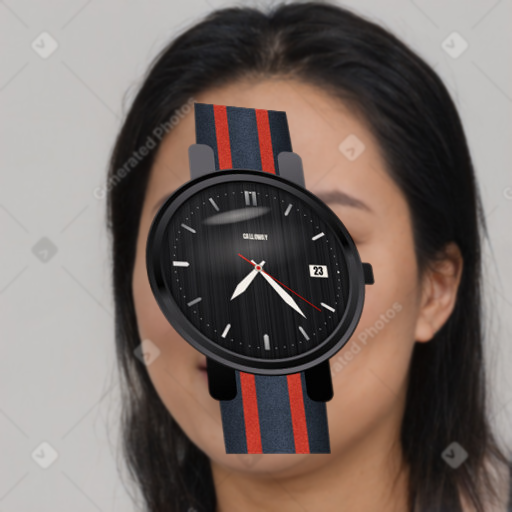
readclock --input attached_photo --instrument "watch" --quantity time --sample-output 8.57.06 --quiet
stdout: 7.23.21
